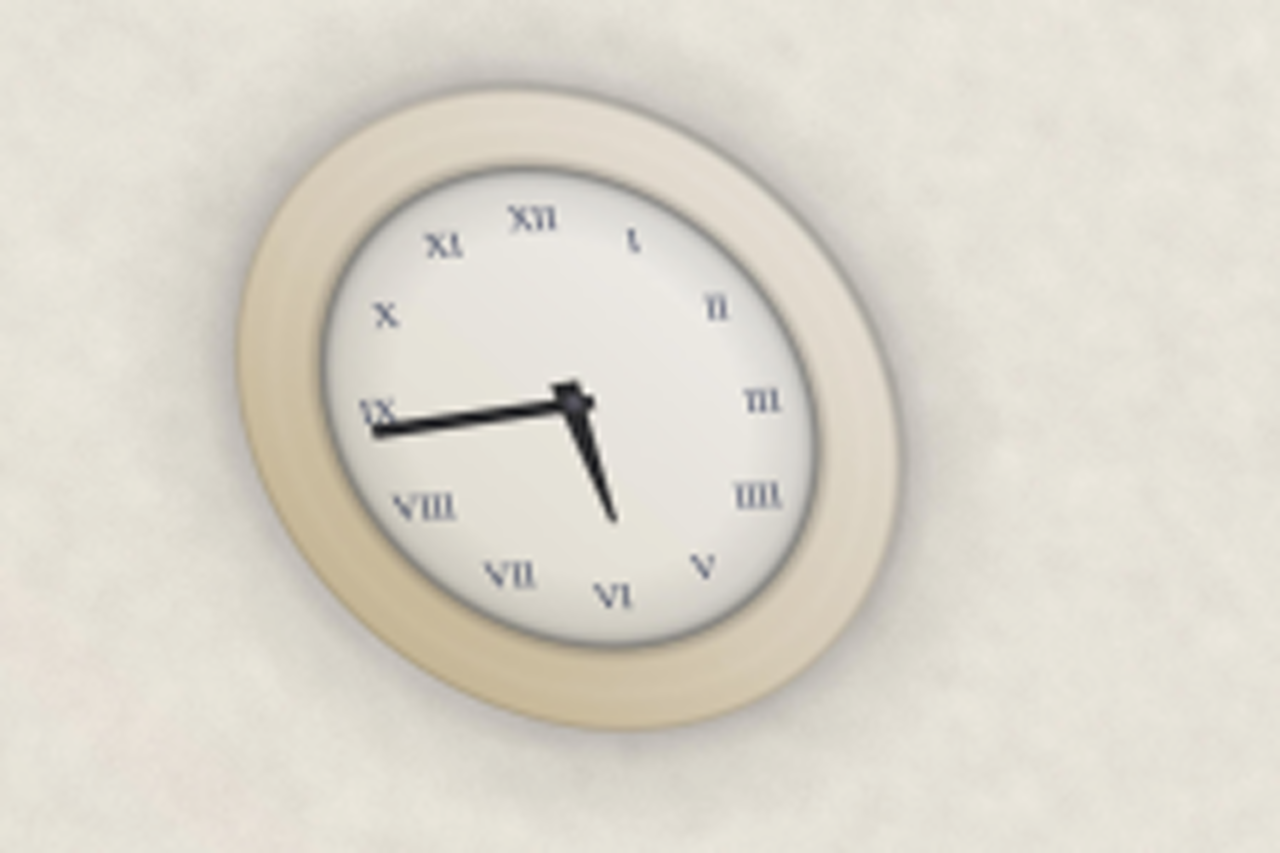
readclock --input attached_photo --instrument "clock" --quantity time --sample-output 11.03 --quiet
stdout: 5.44
